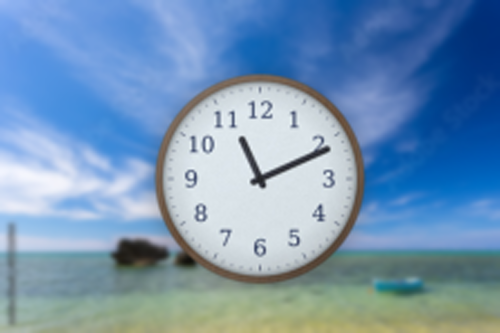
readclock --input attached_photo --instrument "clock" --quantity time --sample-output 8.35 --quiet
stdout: 11.11
